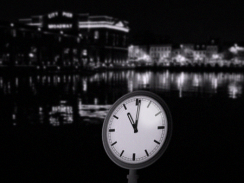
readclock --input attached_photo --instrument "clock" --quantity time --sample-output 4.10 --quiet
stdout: 11.01
